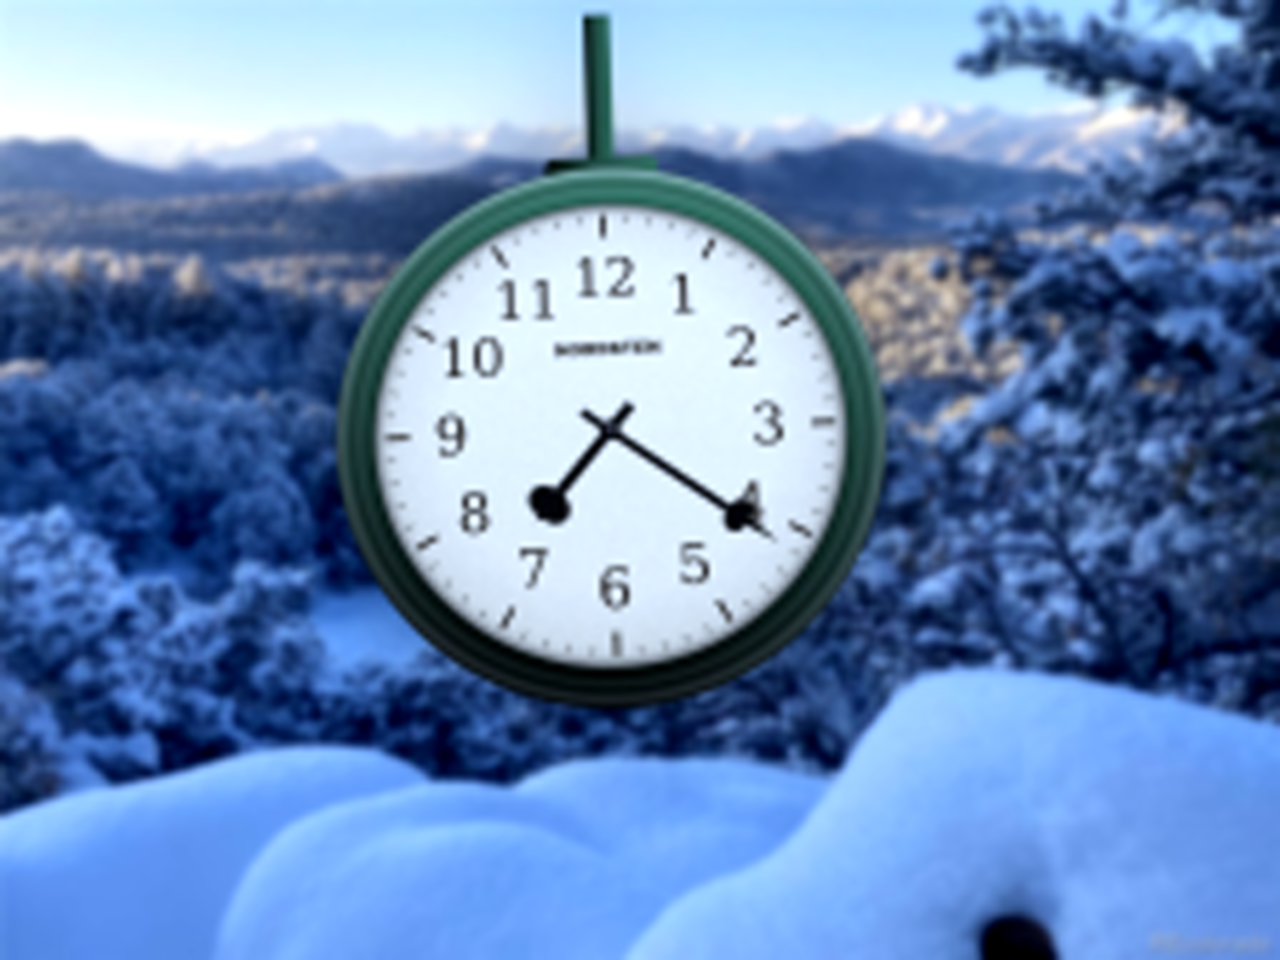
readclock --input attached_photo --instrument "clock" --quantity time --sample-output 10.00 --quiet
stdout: 7.21
